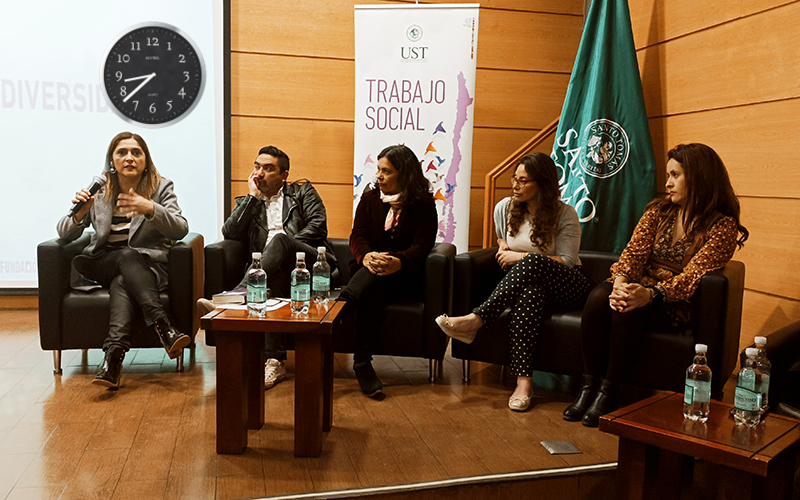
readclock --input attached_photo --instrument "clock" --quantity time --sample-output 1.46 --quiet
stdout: 8.38
